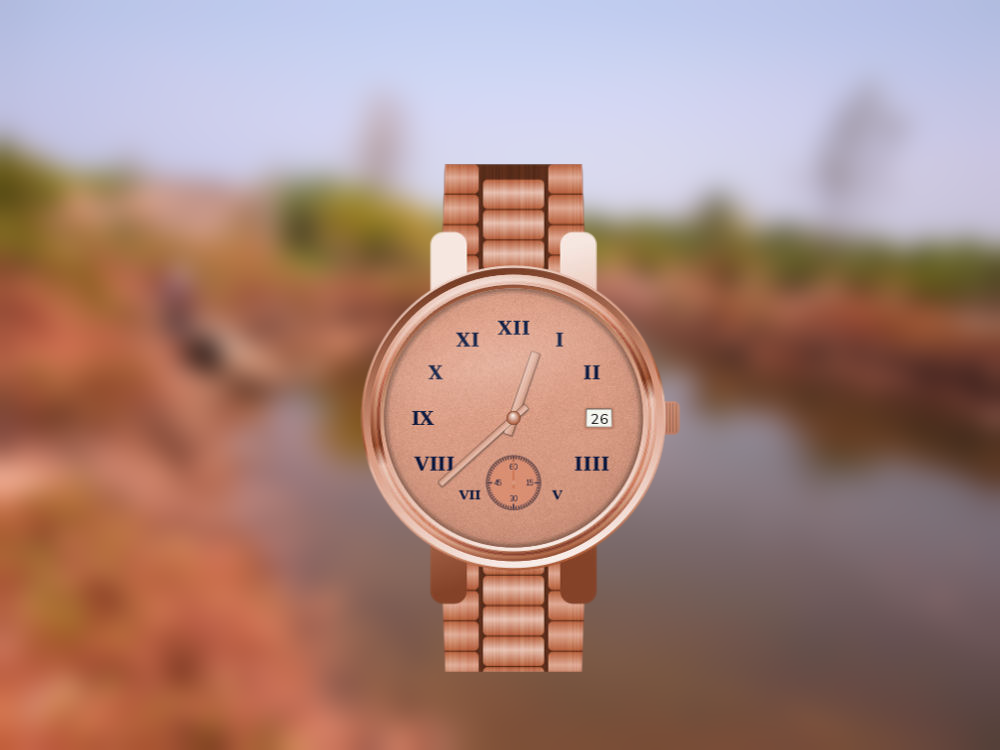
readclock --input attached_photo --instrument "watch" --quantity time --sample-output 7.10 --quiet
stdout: 12.38
